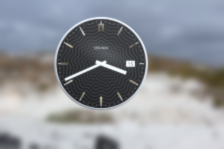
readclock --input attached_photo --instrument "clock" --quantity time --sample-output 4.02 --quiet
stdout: 3.41
